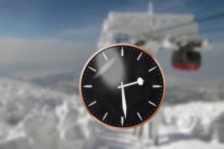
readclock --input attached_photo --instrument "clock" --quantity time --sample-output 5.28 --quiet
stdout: 2.29
